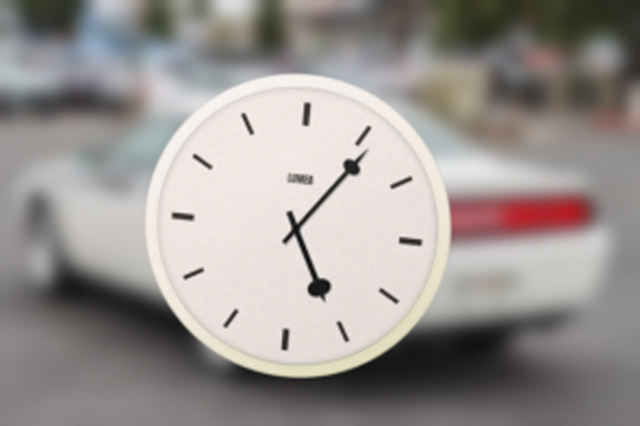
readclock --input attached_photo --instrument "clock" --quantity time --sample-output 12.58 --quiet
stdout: 5.06
